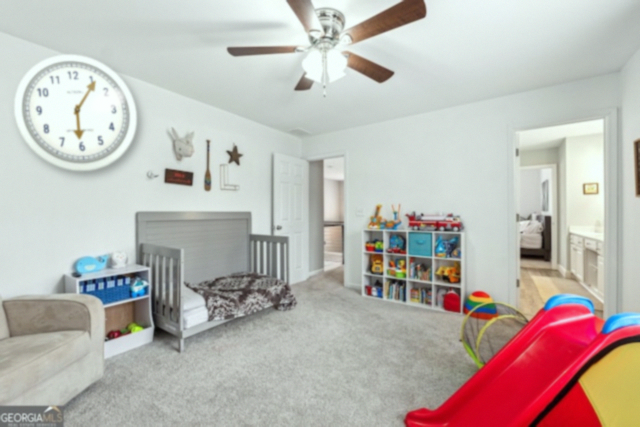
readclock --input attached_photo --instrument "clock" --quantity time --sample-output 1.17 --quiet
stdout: 6.06
